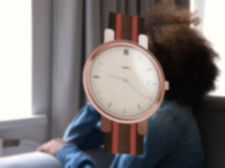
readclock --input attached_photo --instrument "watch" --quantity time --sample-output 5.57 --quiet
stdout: 9.21
